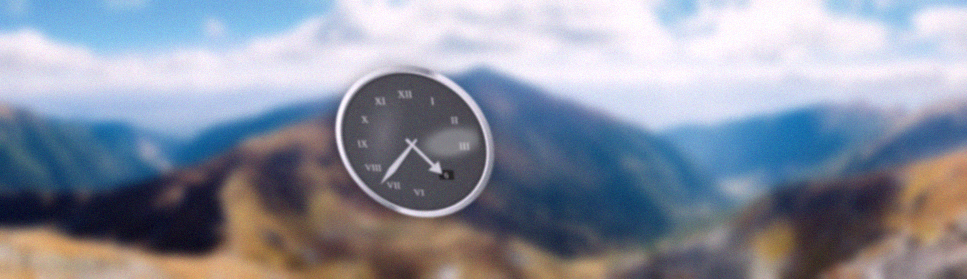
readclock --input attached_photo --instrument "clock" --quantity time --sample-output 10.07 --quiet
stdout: 4.37
